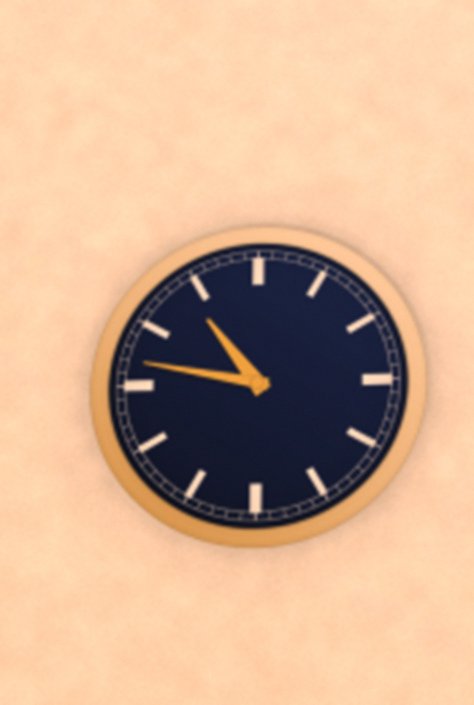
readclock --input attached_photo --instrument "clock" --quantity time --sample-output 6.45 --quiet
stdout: 10.47
